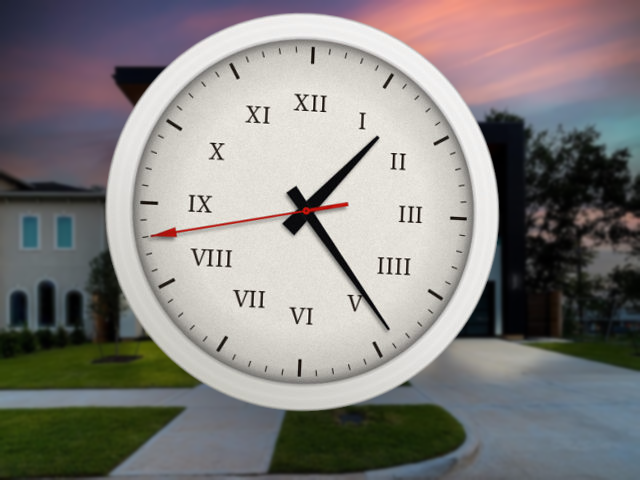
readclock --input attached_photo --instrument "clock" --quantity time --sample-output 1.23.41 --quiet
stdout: 1.23.43
